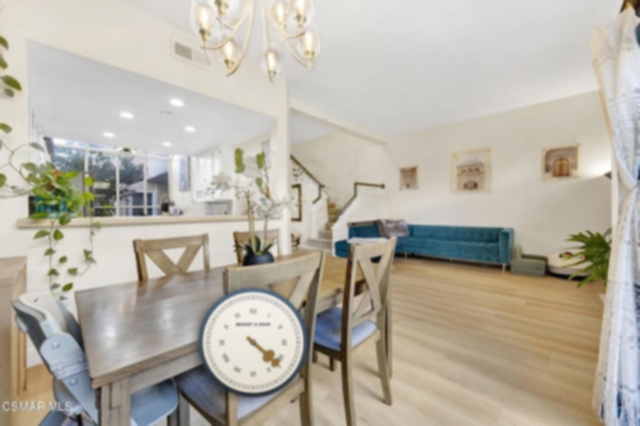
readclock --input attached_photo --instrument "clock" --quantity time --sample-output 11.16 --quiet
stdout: 4.22
